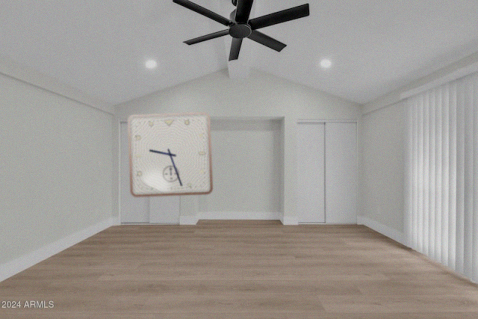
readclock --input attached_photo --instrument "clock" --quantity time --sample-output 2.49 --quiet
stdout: 9.27
